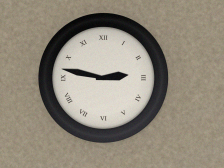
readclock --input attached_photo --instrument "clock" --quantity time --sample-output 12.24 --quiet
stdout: 2.47
